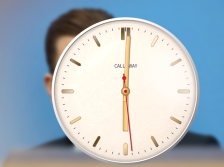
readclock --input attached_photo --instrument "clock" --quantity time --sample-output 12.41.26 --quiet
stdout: 6.00.29
